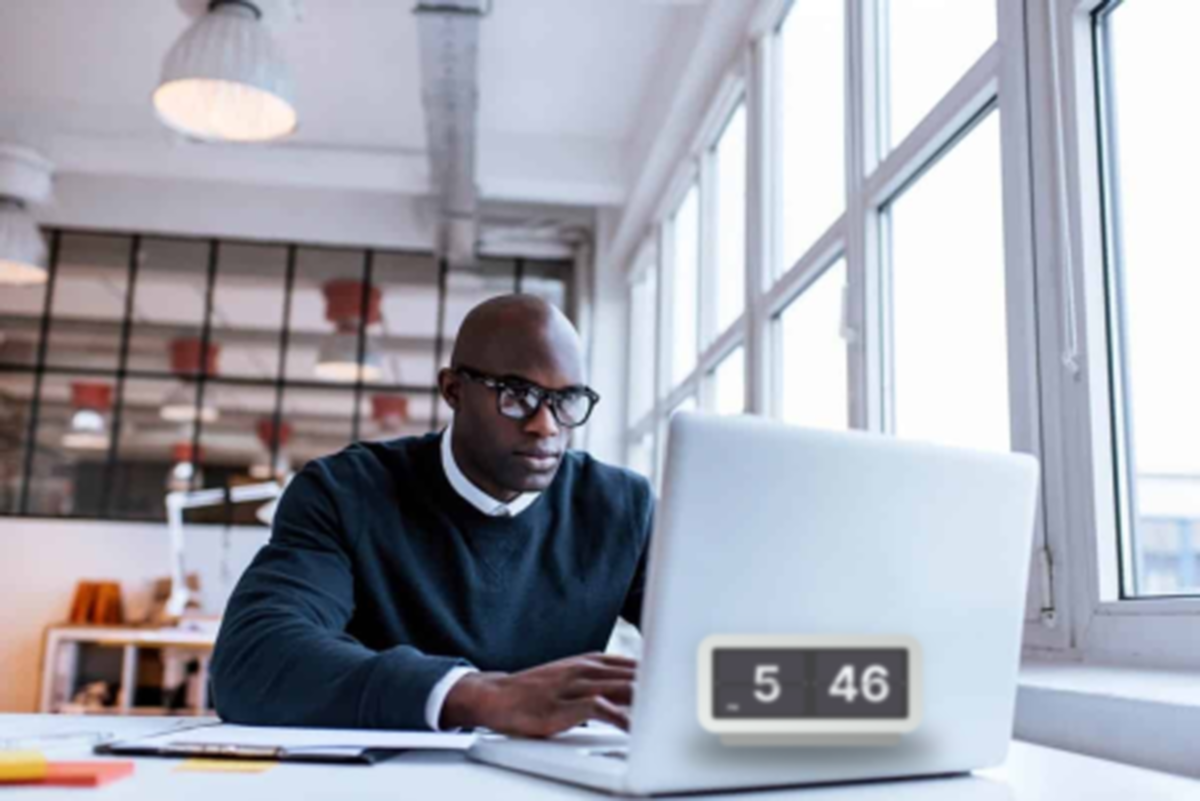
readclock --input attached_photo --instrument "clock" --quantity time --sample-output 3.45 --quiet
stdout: 5.46
